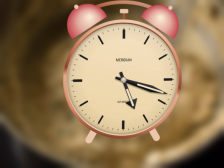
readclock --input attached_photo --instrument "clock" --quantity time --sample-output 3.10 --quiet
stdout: 5.18
